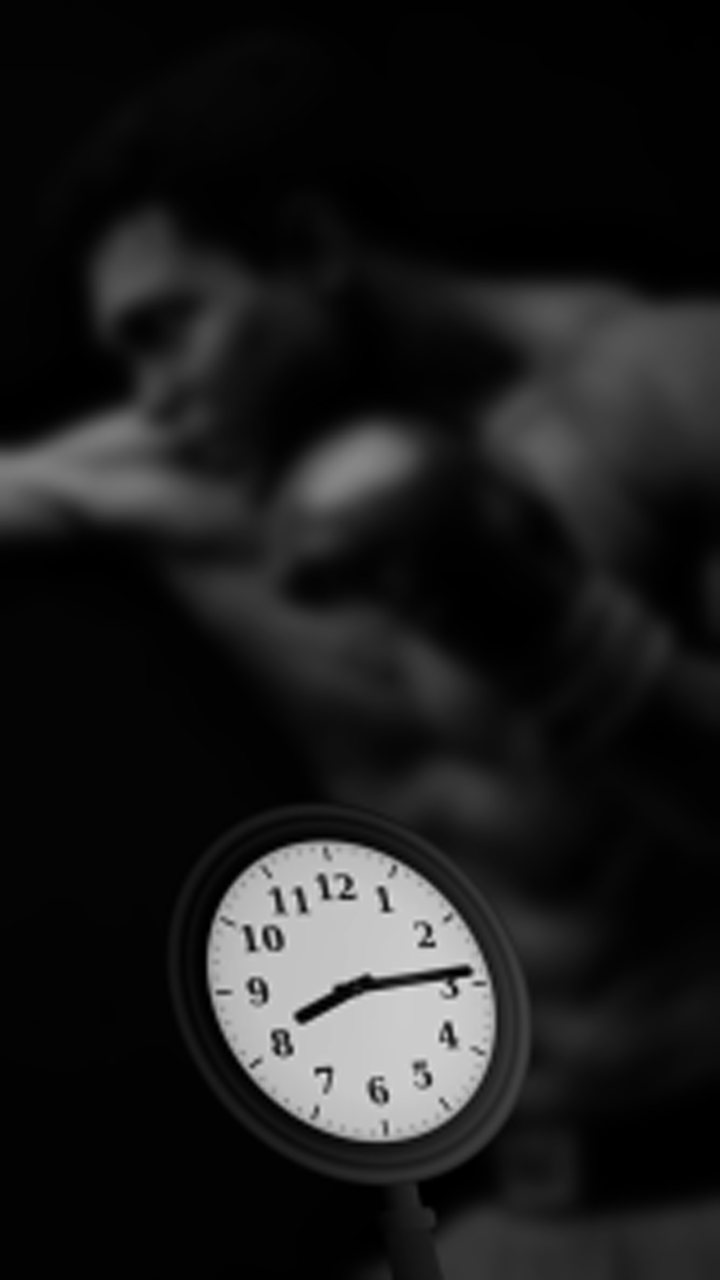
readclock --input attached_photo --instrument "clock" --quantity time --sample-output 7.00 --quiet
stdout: 8.14
